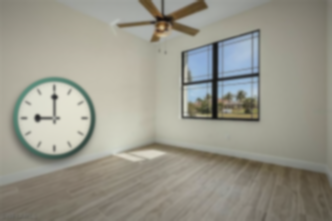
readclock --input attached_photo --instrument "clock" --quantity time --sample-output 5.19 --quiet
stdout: 9.00
